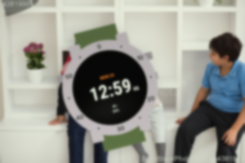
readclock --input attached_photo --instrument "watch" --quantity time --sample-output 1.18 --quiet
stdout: 12.59
